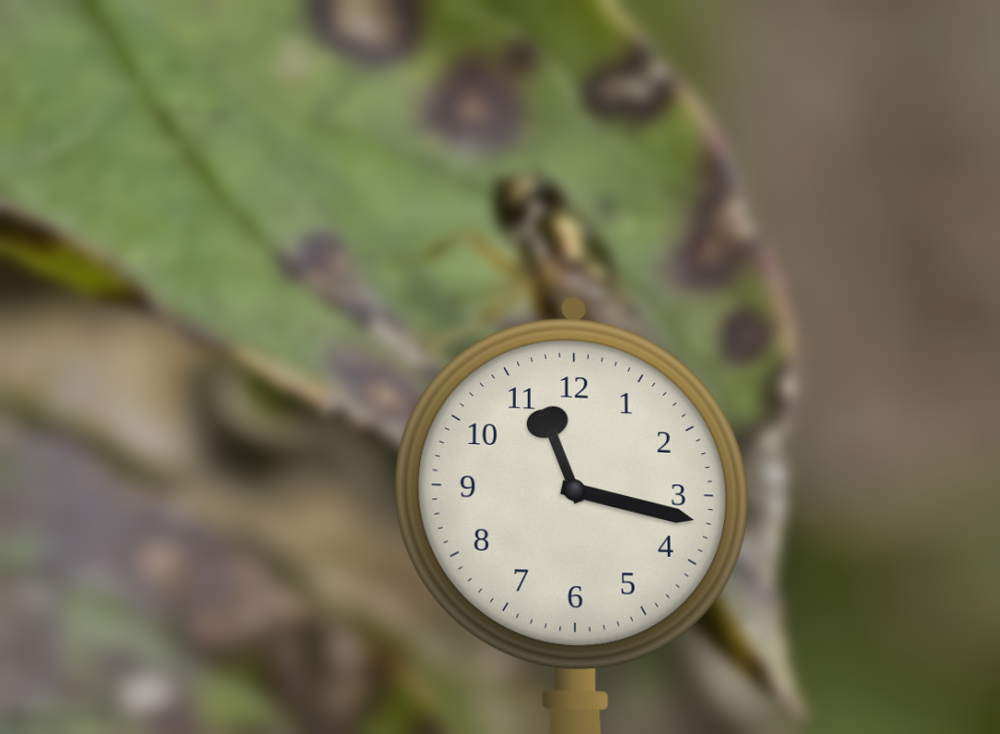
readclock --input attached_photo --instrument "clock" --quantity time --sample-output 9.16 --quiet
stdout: 11.17
